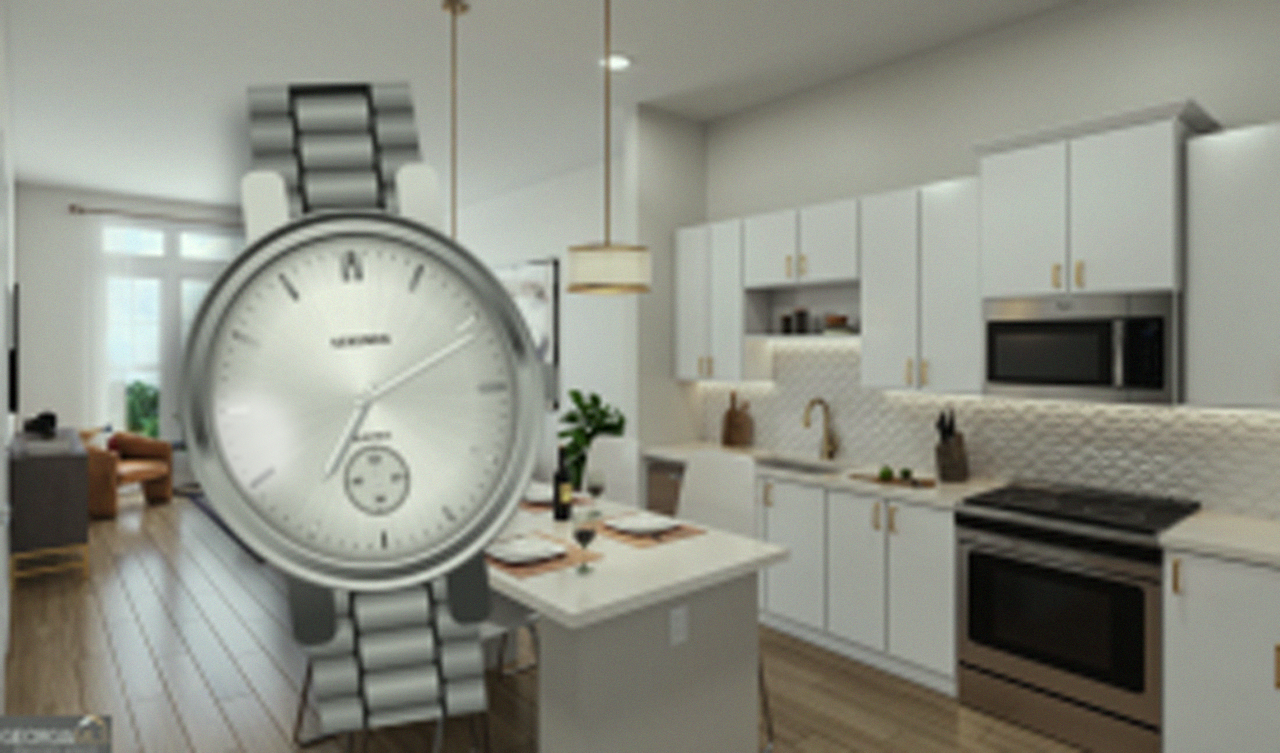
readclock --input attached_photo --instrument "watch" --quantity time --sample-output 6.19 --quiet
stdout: 7.11
